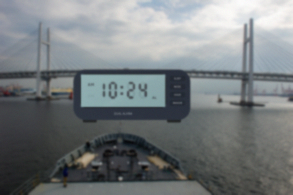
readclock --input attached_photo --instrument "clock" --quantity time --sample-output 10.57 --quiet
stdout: 10.24
